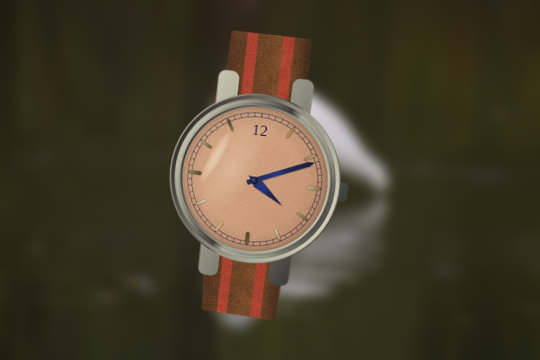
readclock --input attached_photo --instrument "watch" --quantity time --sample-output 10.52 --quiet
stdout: 4.11
